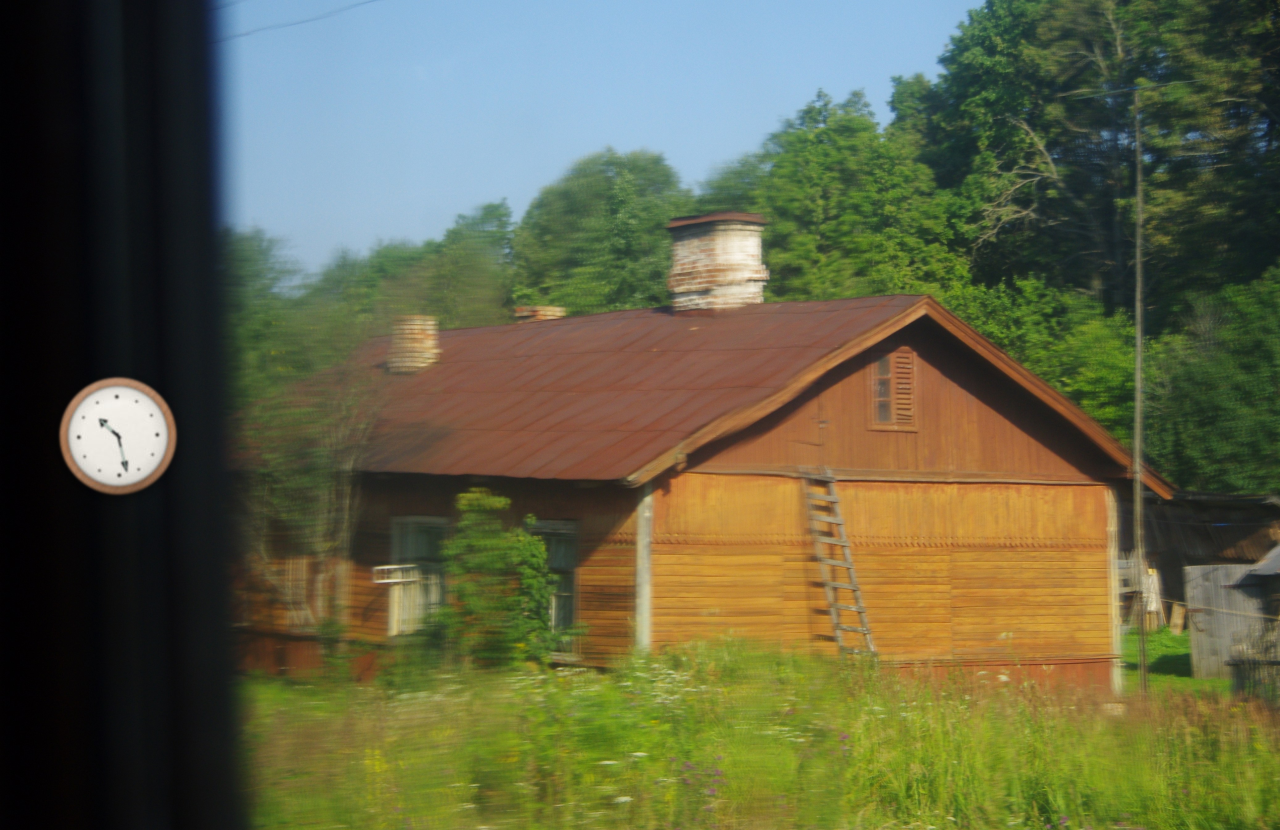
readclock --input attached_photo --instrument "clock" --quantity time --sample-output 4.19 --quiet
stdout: 10.28
